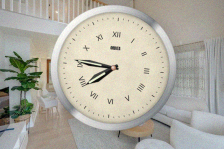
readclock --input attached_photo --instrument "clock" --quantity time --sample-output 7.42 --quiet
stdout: 7.46
